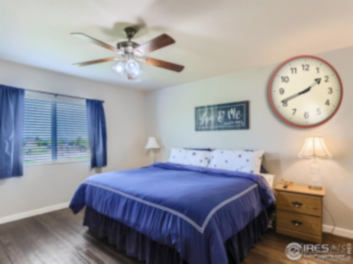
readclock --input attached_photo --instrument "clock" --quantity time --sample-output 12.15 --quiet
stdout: 1.41
